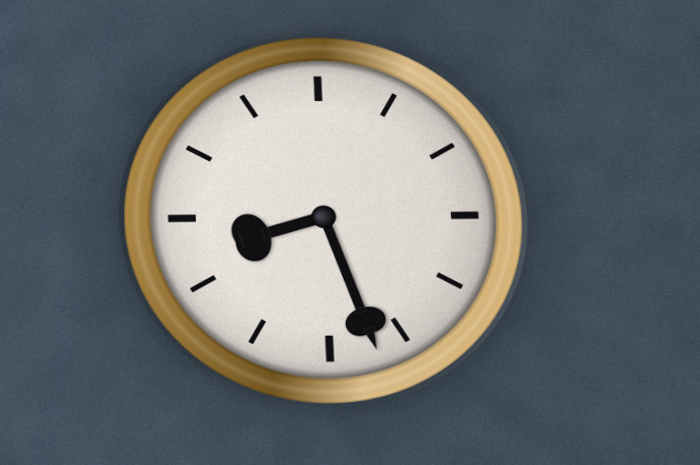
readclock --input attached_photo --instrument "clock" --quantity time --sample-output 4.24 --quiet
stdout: 8.27
